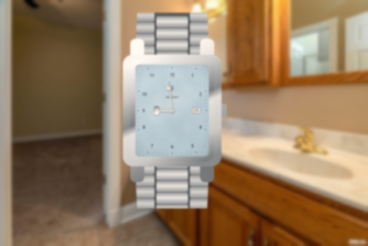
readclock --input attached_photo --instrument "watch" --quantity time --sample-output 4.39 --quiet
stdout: 8.59
